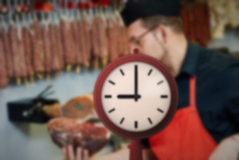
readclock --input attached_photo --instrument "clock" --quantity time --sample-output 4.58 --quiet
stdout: 9.00
